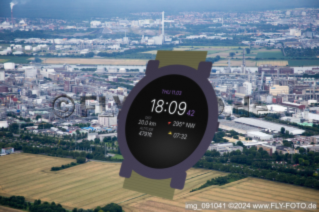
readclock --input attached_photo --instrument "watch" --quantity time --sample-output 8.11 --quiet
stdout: 18.09
